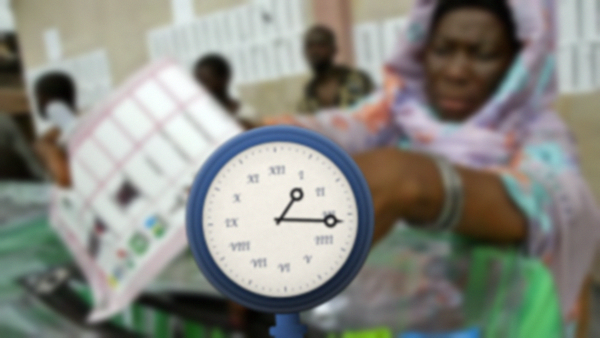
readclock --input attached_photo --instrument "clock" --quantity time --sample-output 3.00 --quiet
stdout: 1.16
